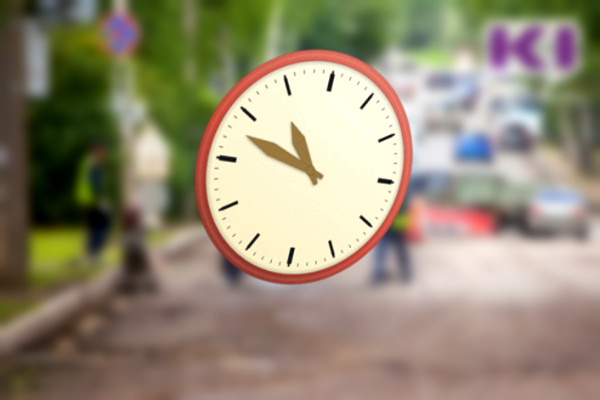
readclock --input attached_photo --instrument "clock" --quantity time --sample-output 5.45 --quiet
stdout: 10.48
